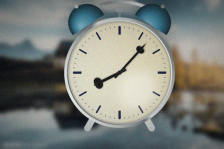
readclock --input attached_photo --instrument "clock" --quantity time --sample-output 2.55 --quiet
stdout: 8.07
